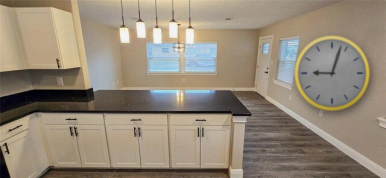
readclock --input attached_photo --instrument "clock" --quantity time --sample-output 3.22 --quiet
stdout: 9.03
